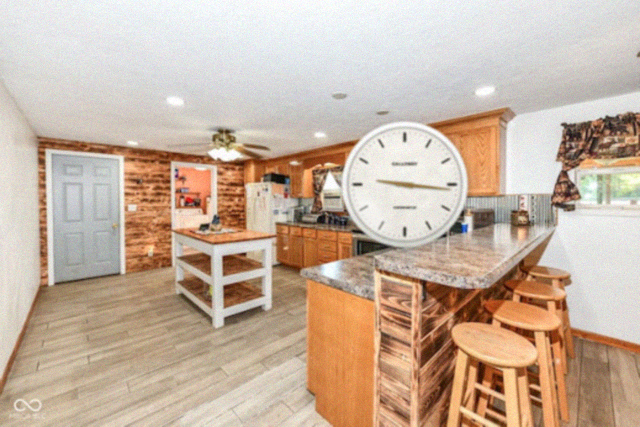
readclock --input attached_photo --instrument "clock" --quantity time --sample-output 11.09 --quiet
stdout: 9.16
